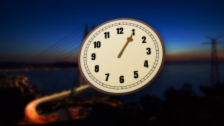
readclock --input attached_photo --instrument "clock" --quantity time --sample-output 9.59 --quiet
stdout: 1.05
